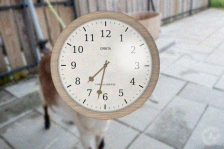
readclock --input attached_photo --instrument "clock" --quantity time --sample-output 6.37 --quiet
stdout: 7.32
